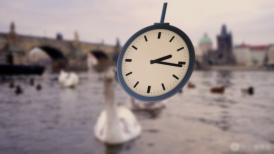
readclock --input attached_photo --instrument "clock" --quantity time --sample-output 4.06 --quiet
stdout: 2.16
